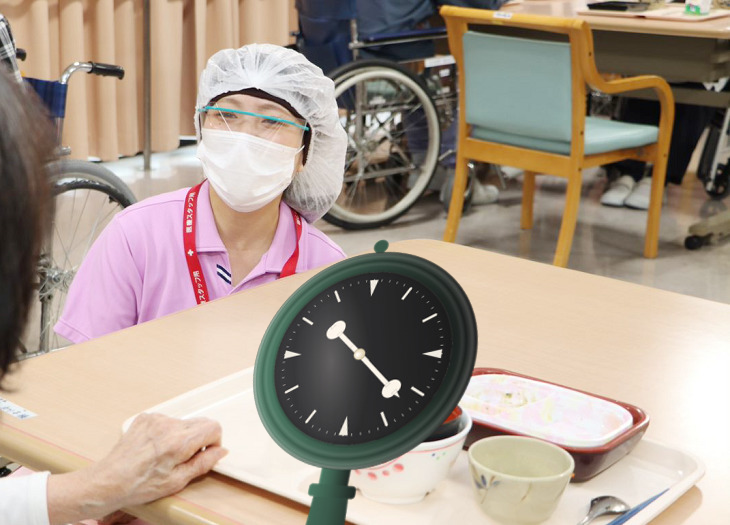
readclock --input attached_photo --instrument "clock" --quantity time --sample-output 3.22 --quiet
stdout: 10.22
